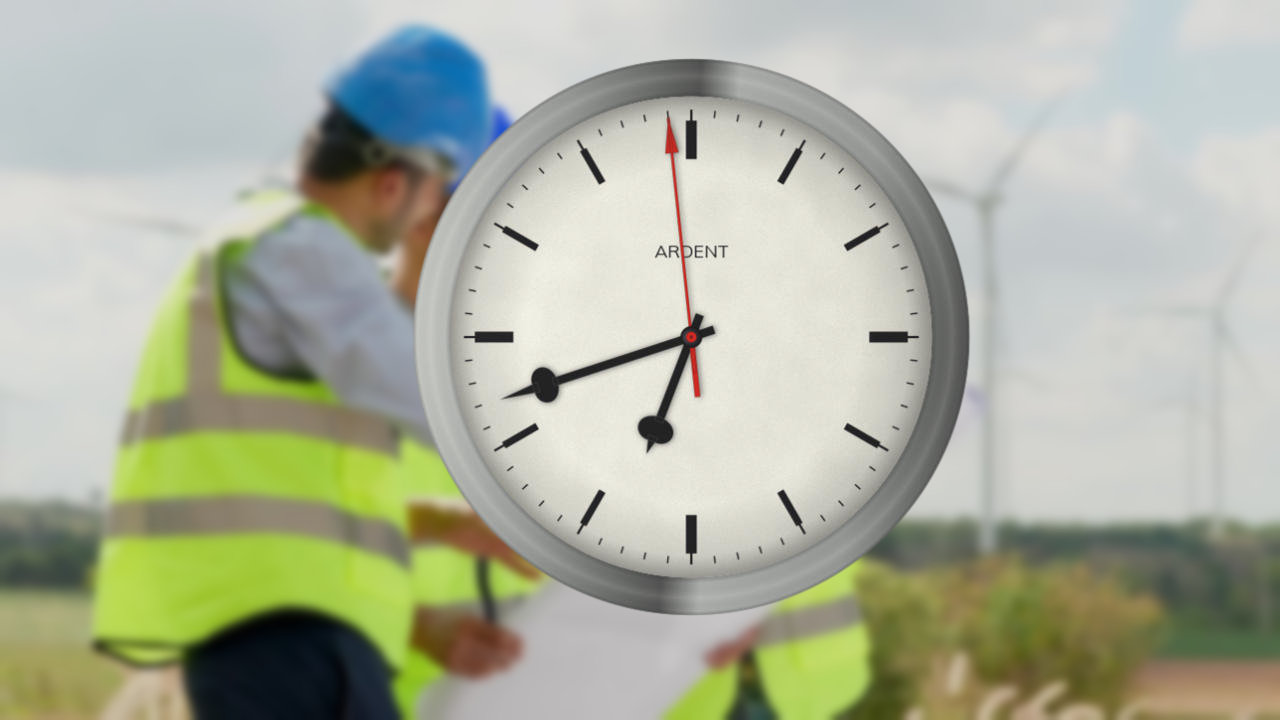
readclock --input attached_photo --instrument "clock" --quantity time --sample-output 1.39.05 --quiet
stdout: 6.41.59
